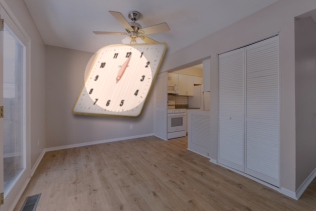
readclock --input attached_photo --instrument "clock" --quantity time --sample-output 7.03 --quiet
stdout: 12.01
